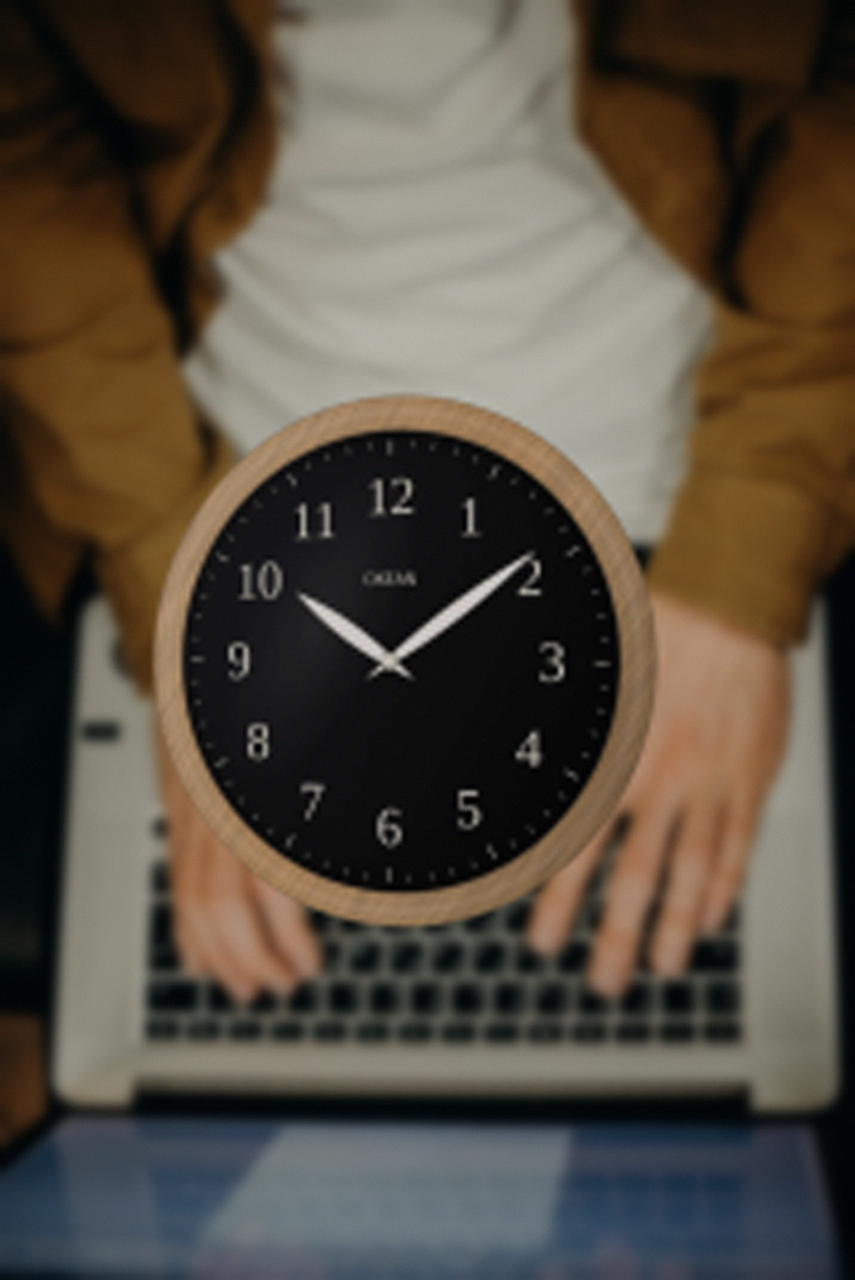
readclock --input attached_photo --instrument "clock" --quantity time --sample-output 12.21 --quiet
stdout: 10.09
